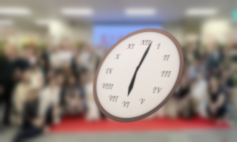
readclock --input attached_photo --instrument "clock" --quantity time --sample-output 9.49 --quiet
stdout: 6.02
